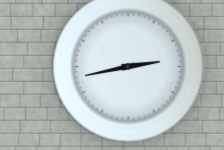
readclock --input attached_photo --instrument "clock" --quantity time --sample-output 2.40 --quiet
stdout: 2.43
